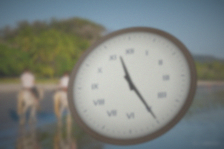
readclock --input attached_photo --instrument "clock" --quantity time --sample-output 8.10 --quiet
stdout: 11.25
